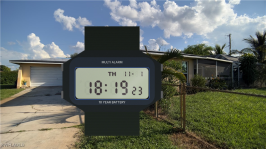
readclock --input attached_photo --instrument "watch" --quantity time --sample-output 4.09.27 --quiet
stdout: 18.19.23
